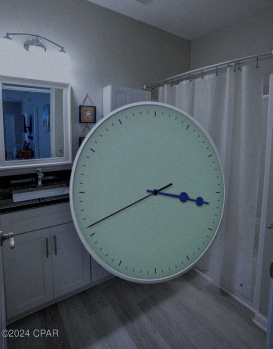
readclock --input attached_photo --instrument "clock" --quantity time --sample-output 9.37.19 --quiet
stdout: 3.16.41
